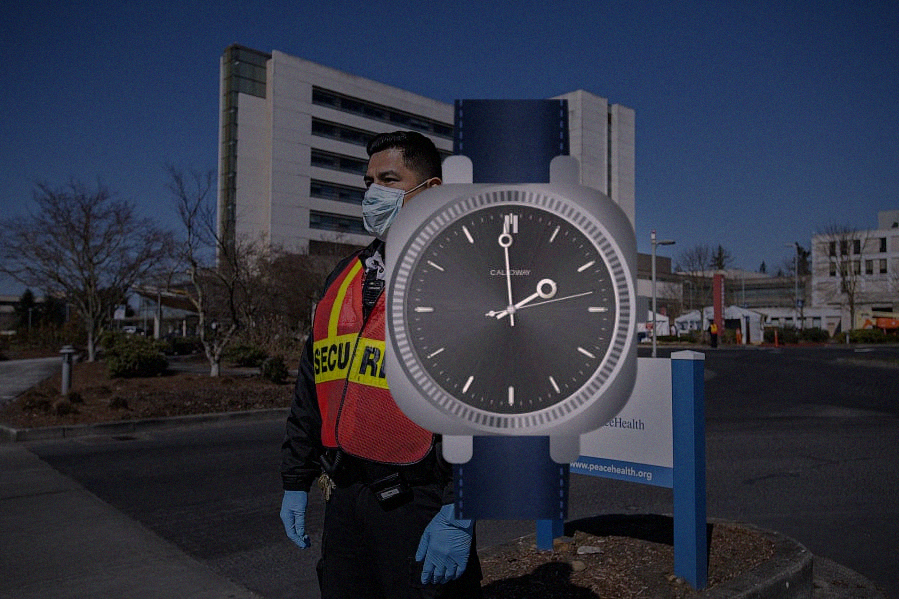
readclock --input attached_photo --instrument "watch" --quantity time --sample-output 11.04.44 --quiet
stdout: 1.59.13
